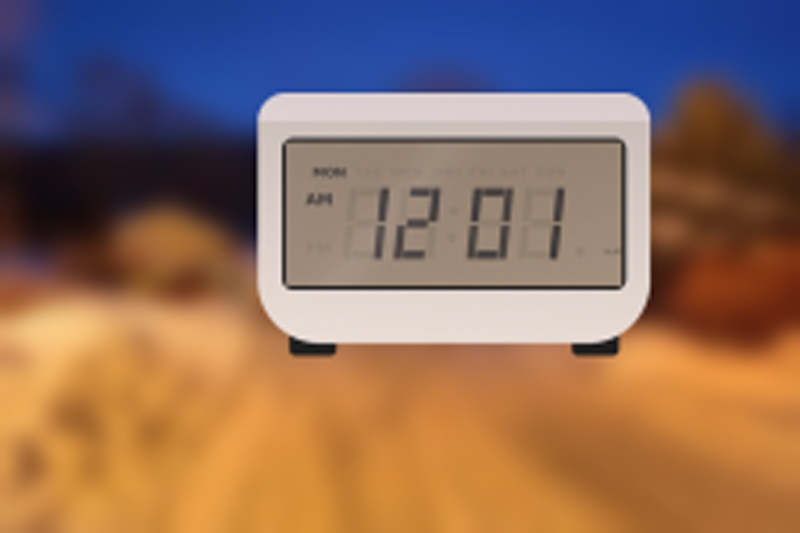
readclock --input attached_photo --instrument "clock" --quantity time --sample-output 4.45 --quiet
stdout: 12.01
